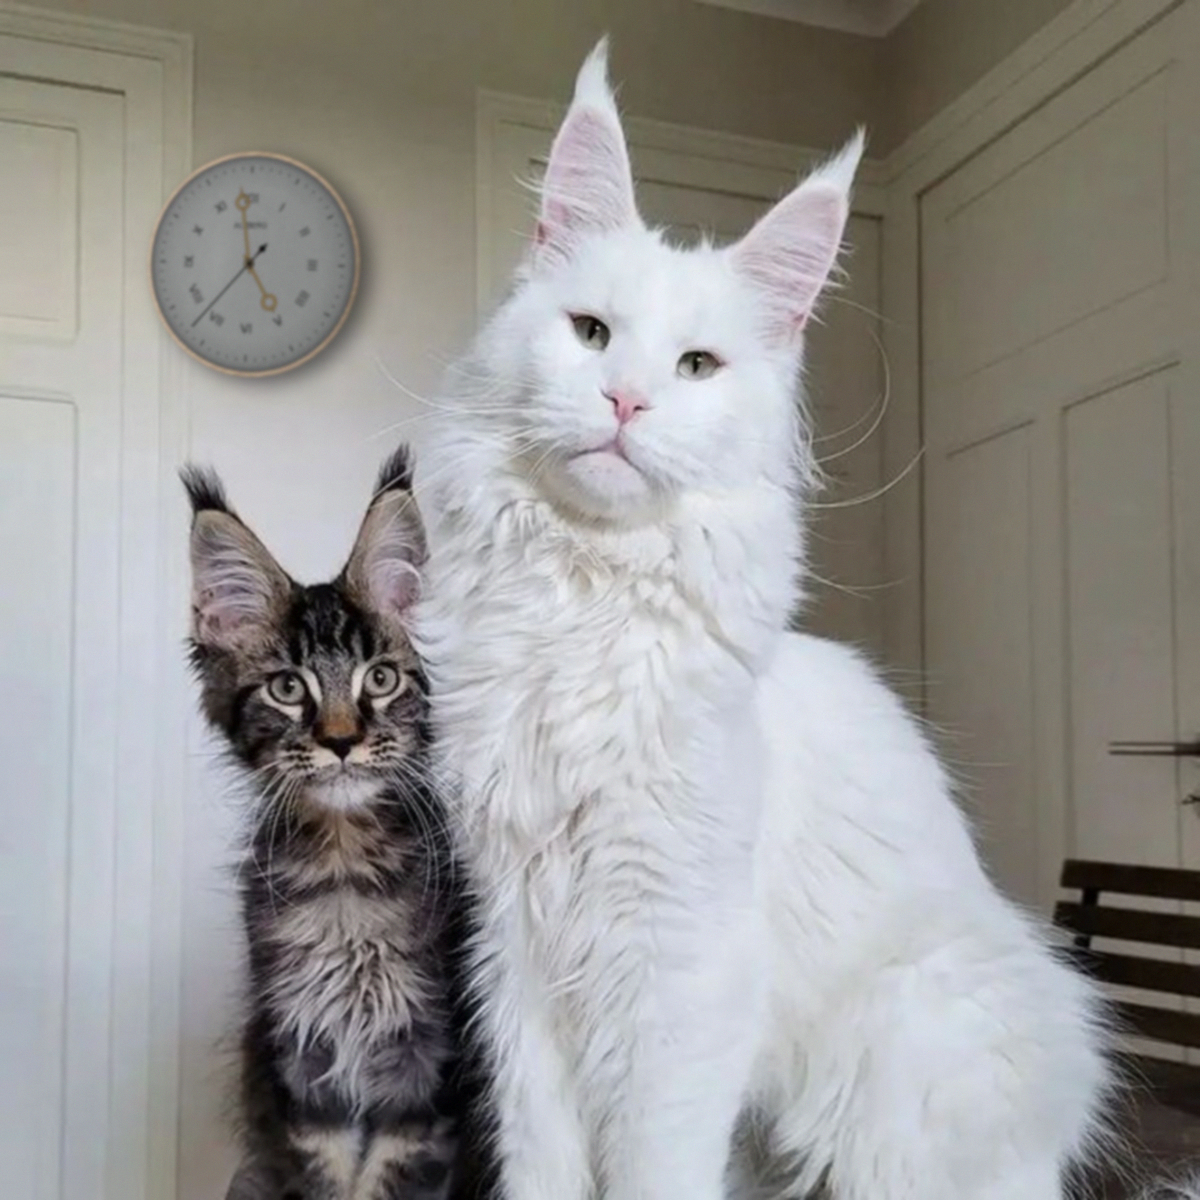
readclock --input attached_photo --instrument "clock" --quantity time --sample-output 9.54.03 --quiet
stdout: 4.58.37
